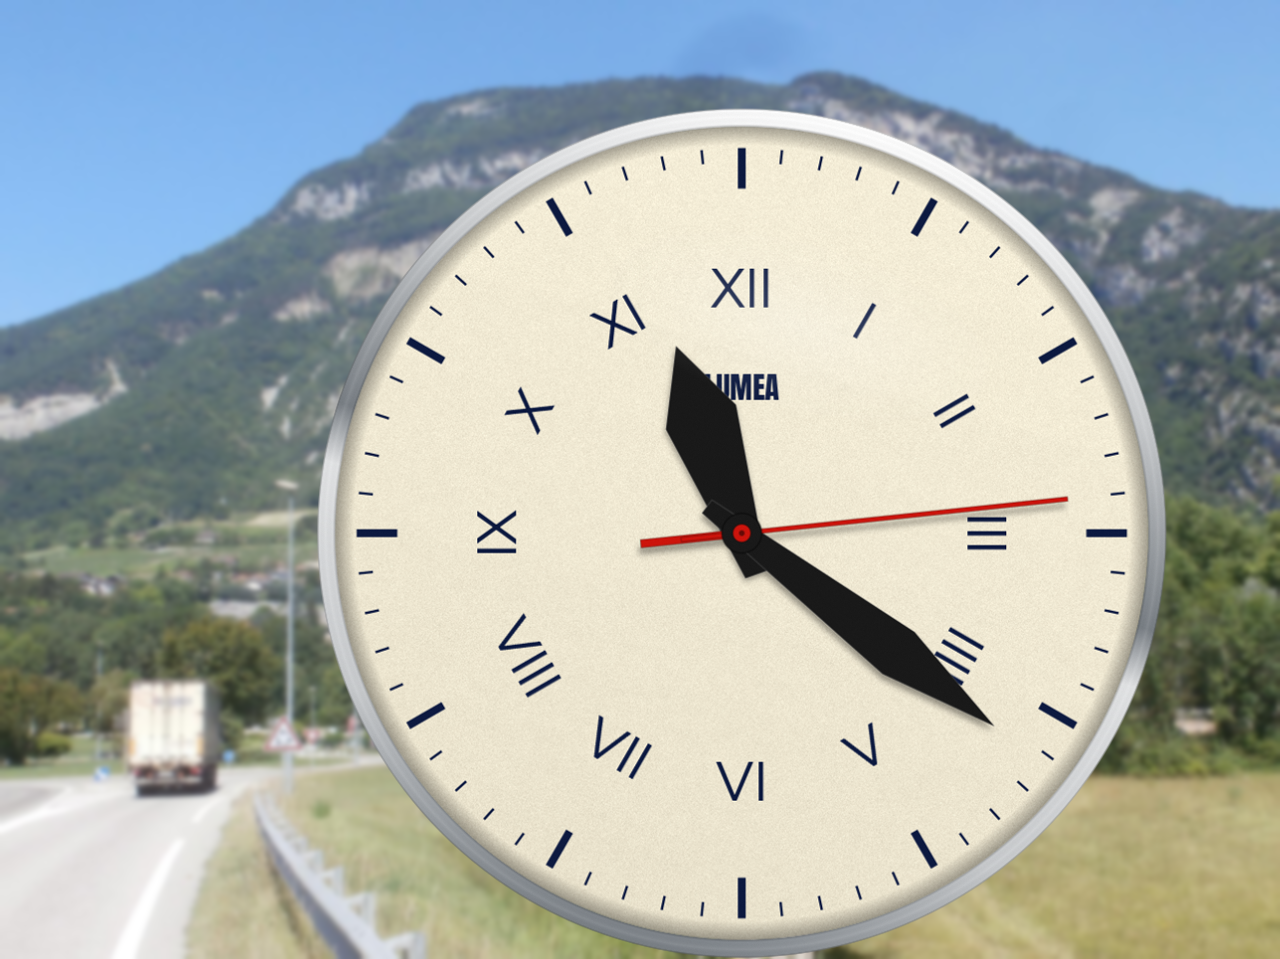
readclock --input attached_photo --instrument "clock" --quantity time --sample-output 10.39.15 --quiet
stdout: 11.21.14
